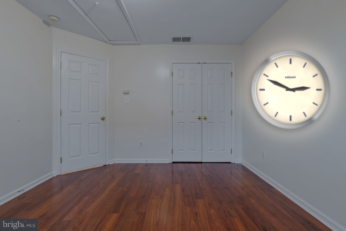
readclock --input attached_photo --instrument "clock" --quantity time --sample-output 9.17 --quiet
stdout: 2.49
